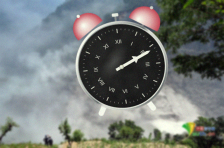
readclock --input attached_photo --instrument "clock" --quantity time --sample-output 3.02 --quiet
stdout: 2.11
